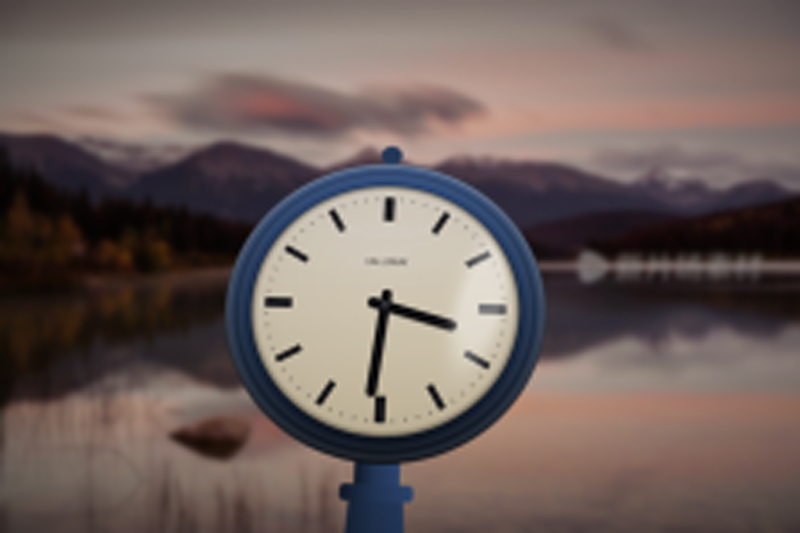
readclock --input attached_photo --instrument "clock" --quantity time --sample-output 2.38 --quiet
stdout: 3.31
